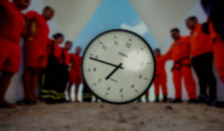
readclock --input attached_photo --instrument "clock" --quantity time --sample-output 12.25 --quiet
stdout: 6.44
